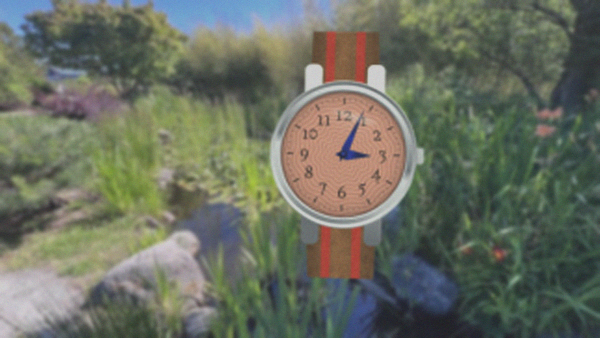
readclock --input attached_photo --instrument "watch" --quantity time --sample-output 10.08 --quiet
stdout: 3.04
